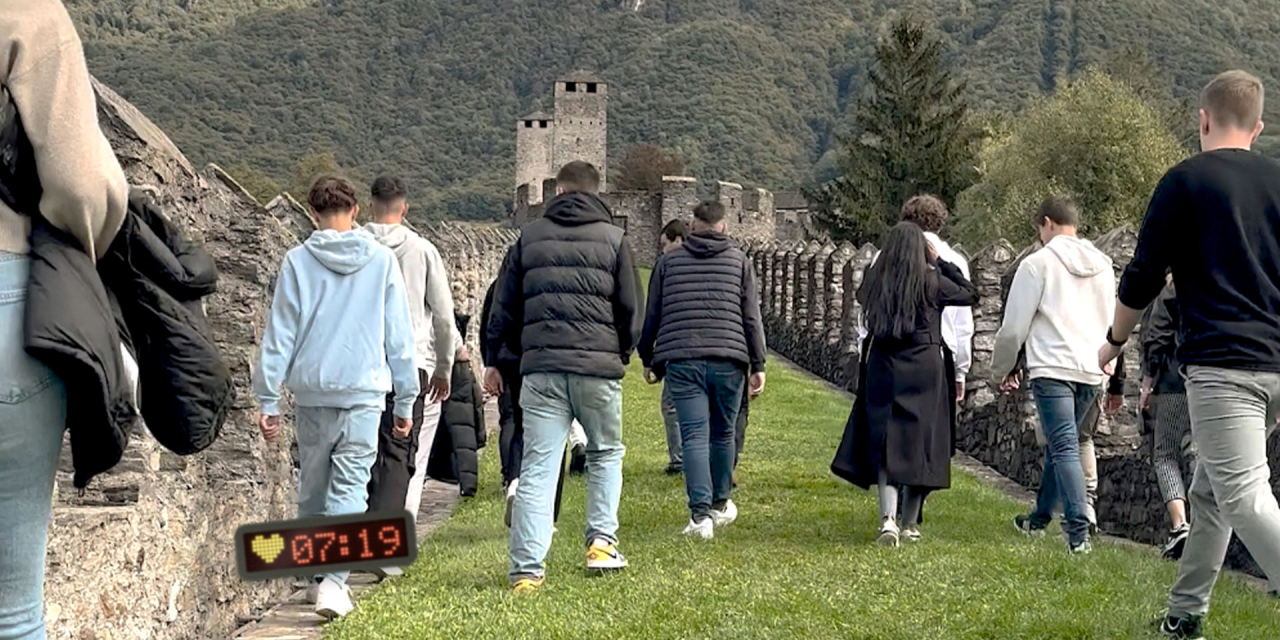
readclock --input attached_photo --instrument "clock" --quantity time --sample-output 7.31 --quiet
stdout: 7.19
